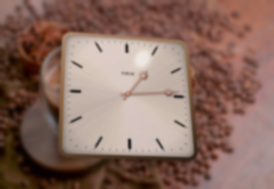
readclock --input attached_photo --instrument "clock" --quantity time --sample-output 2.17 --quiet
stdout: 1.14
